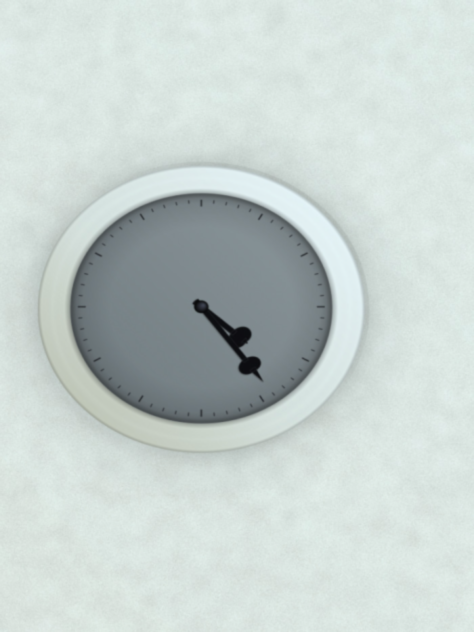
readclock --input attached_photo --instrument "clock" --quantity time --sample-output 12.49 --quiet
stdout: 4.24
